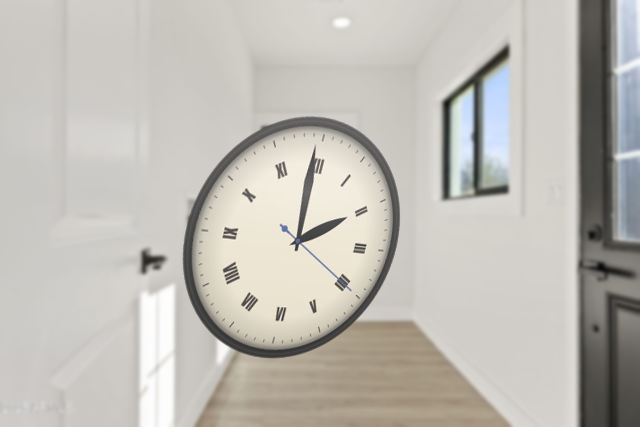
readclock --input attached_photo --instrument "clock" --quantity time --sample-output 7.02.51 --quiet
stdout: 1.59.20
